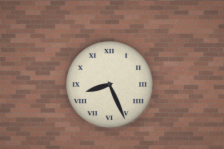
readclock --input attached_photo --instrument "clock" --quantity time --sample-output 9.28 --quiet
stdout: 8.26
